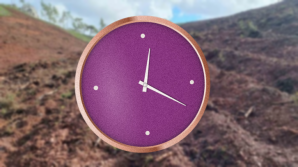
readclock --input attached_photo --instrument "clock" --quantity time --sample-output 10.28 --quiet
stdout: 12.20
